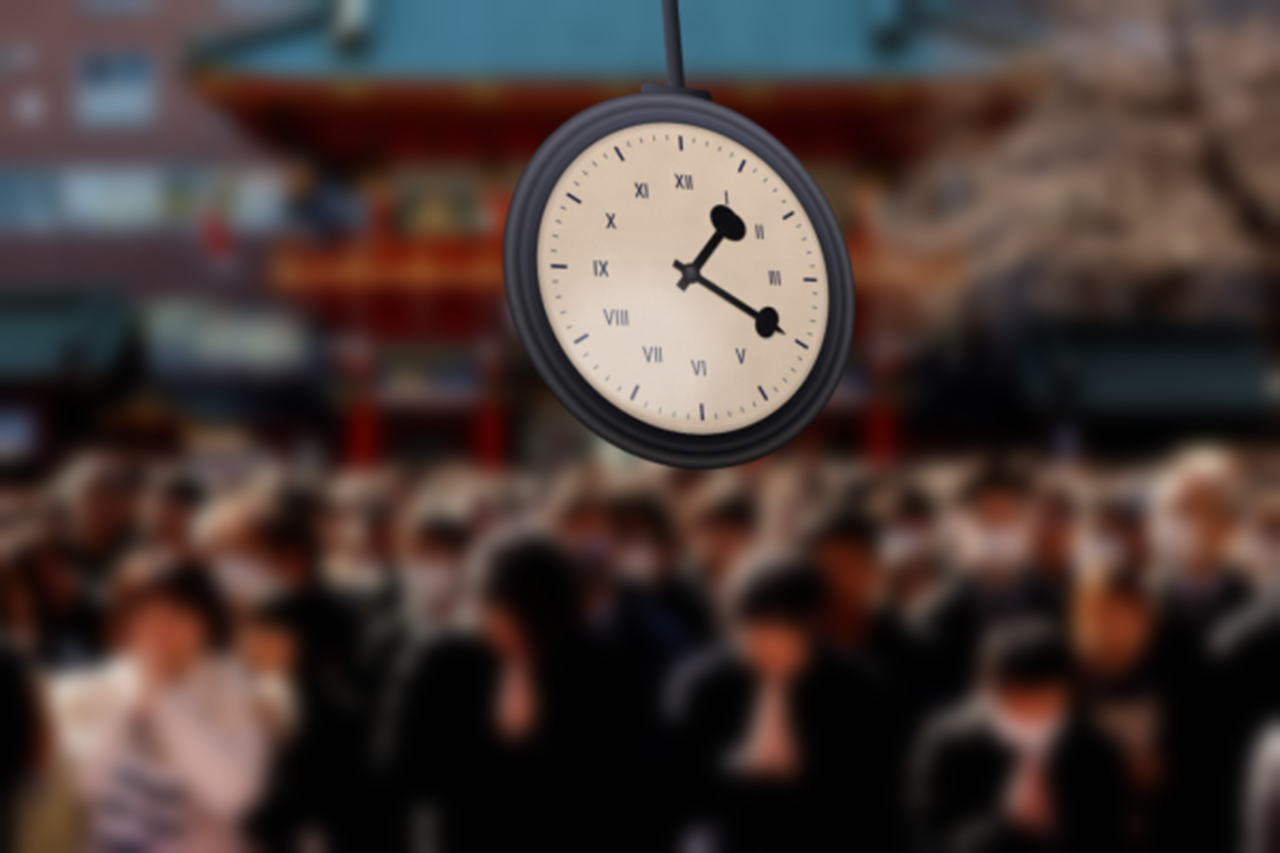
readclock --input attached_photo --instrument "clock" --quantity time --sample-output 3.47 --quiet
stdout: 1.20
